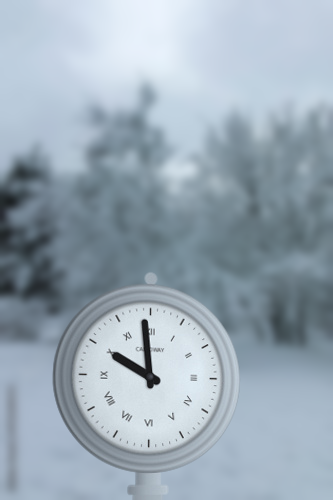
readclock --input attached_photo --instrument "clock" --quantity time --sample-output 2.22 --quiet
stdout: 9.59
